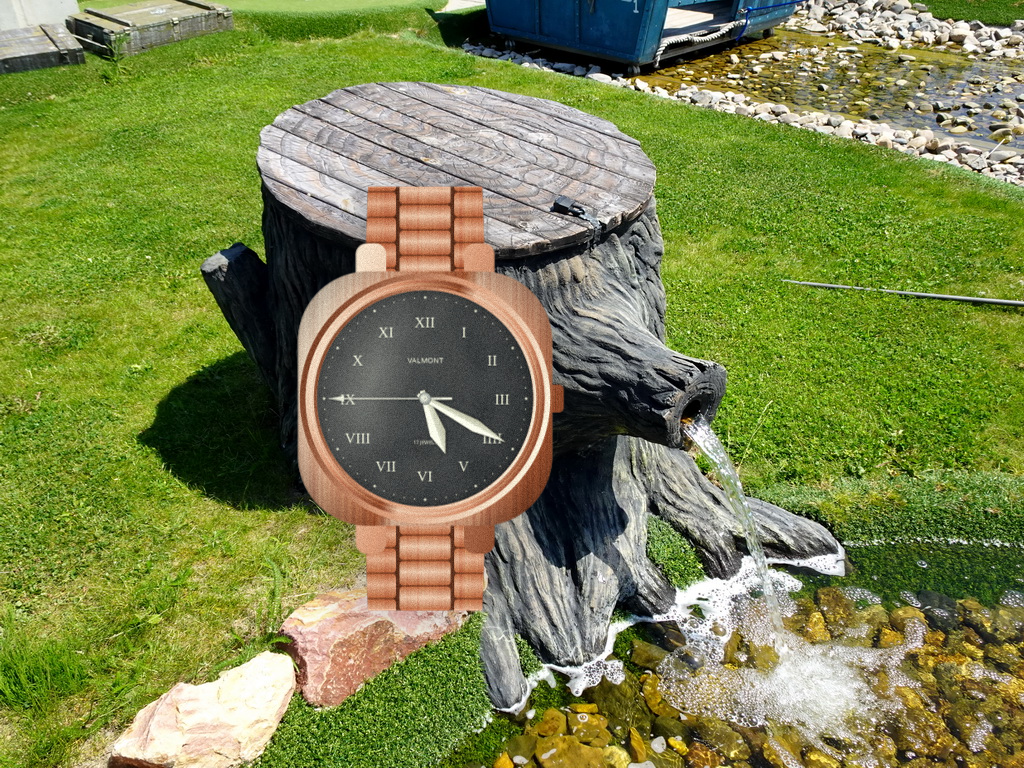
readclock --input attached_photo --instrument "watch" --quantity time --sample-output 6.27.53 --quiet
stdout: 5.19.45
